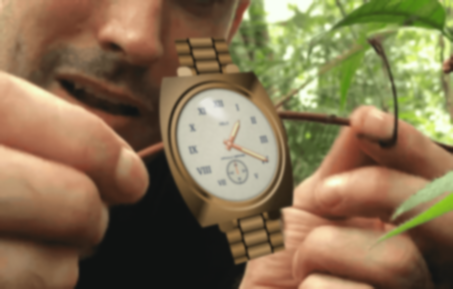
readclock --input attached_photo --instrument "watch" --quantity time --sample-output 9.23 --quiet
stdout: 1.20
